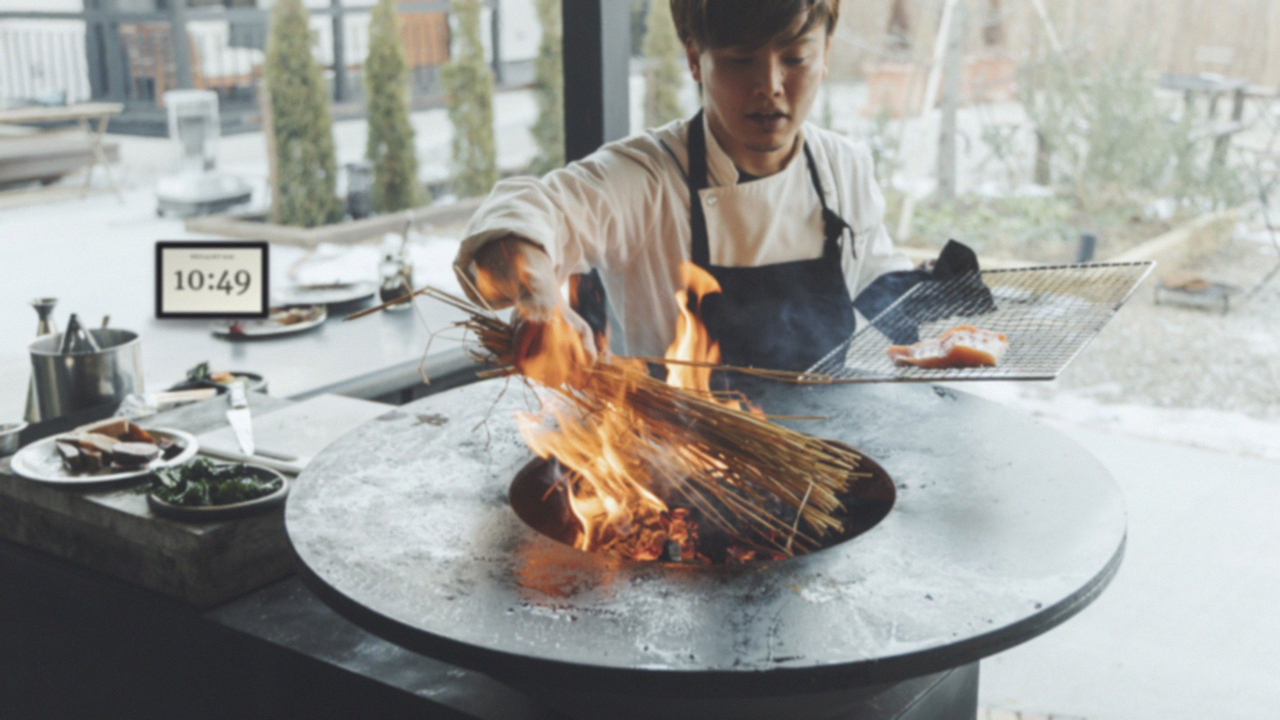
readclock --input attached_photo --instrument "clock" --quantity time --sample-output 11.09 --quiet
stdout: 10.49
